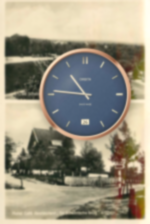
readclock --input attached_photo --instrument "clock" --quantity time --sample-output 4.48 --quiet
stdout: 10.46
